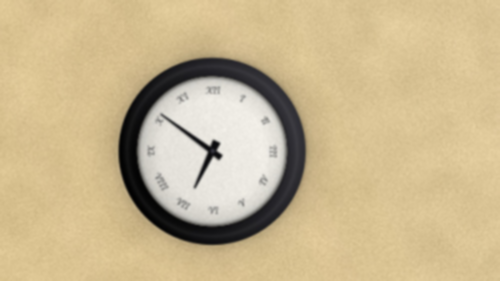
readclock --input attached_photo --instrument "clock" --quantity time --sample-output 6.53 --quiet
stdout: 6.51
